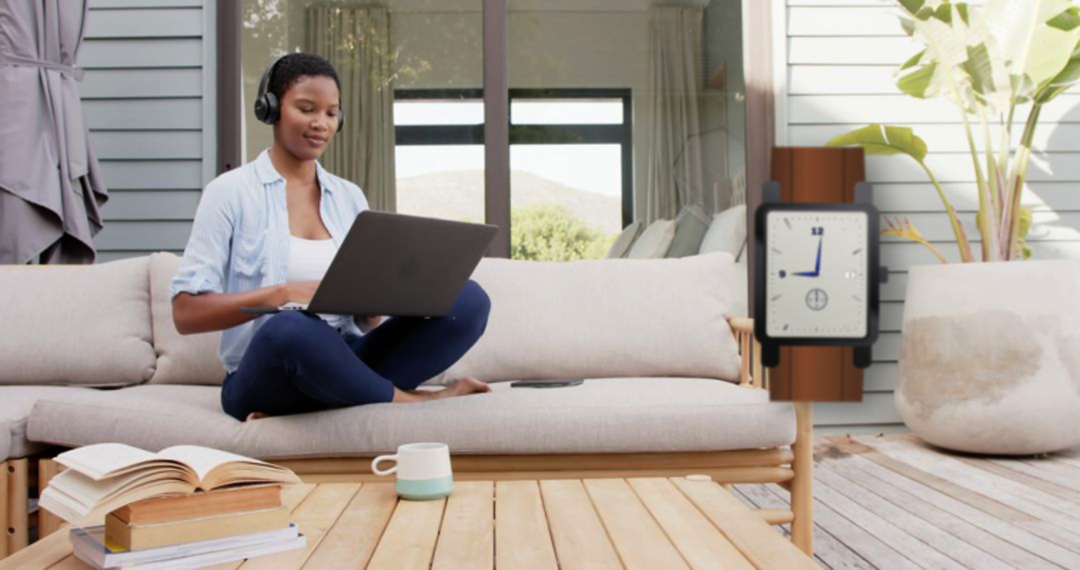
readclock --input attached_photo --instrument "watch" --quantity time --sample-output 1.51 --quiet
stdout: 9.01
